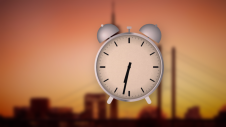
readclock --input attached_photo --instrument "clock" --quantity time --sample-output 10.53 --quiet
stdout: 6.32
